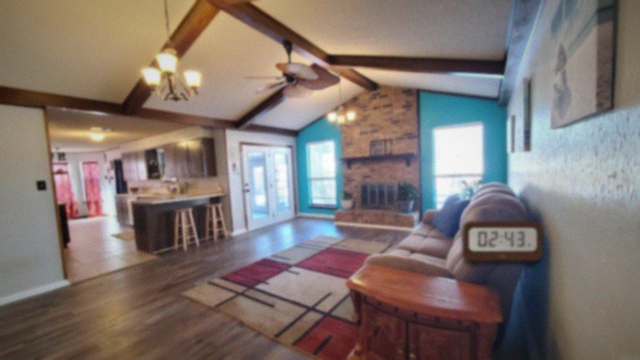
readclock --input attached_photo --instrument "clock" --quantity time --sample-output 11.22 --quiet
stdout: 2.43
